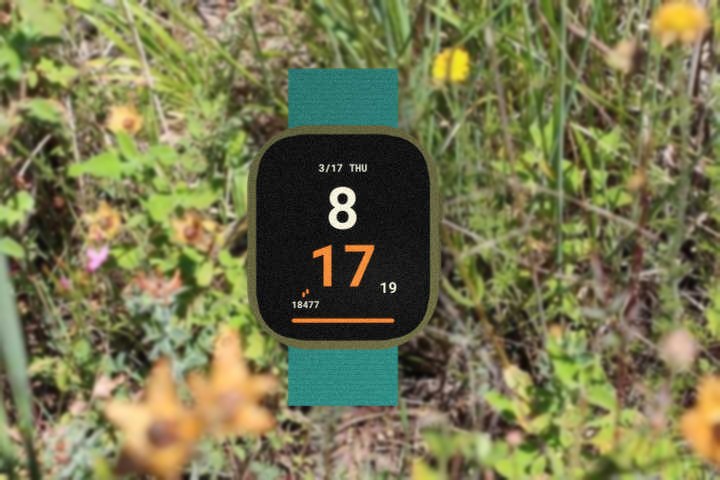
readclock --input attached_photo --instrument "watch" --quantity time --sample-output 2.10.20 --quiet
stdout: 8.17.19
